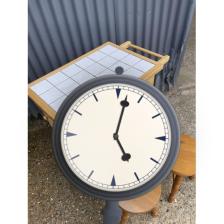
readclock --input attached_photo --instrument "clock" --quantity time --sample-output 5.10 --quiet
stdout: 5.02
